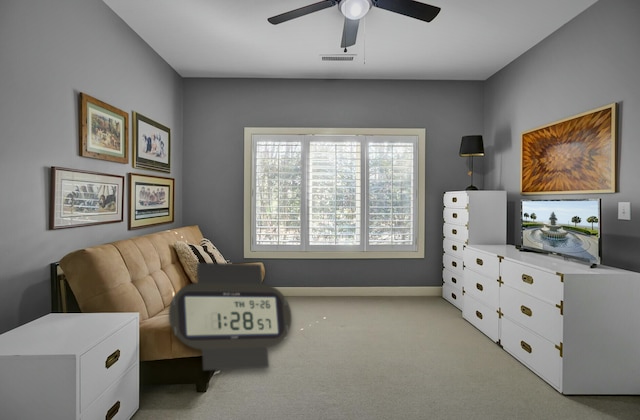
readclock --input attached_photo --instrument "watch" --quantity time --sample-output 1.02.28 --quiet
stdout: 1.28.57
